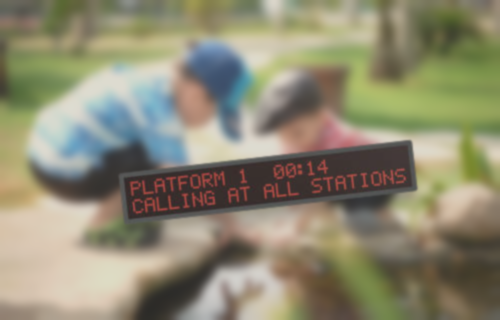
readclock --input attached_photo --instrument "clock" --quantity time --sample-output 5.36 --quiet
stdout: 0.14
